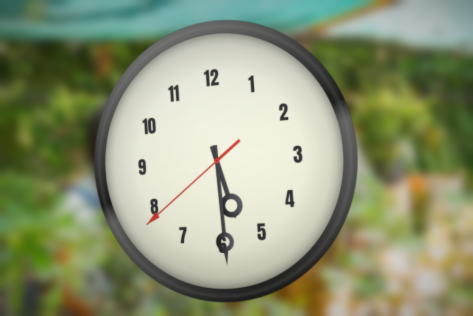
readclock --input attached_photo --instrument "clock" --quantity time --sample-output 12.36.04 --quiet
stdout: 5.29.39
